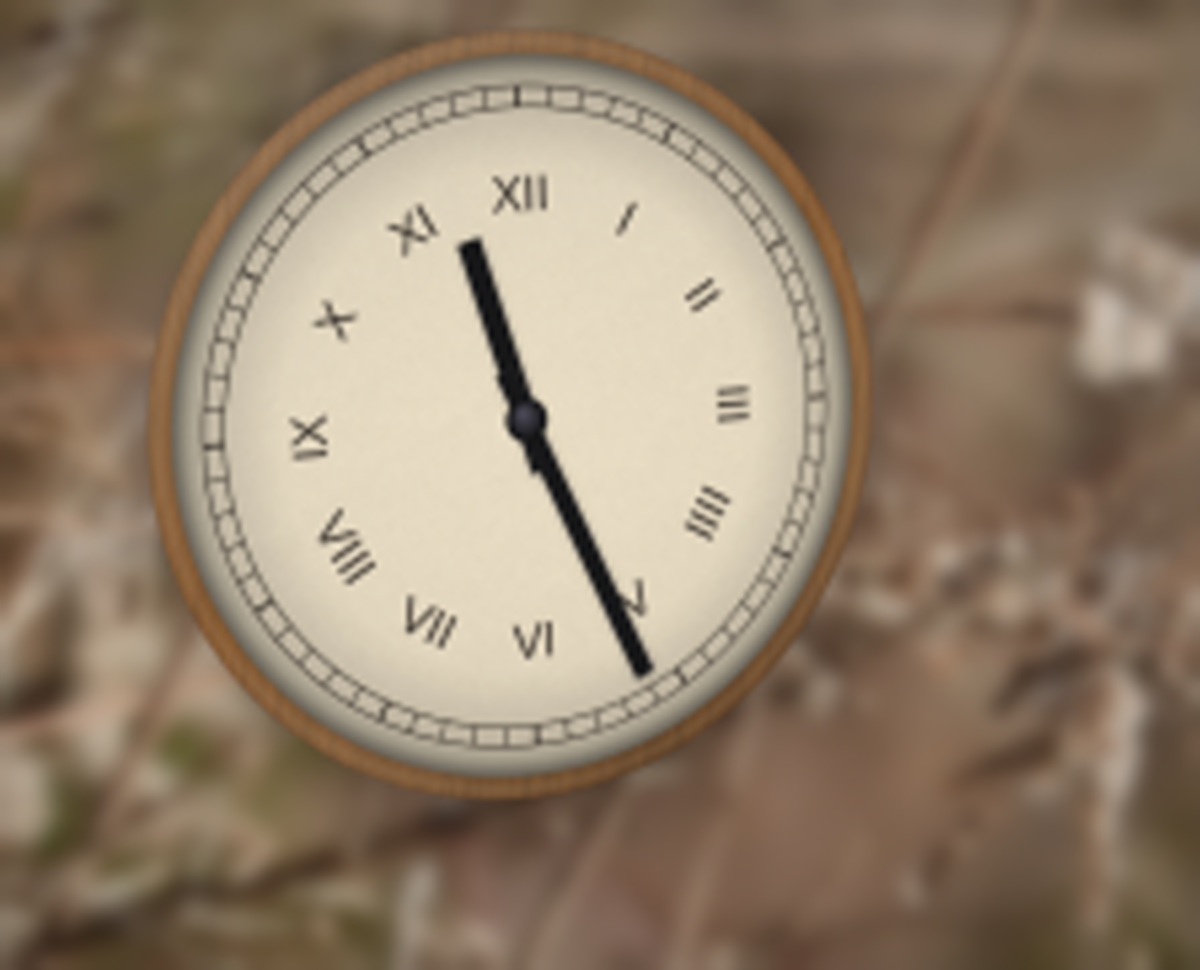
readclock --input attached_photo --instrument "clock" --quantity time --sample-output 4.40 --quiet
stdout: 11.26
